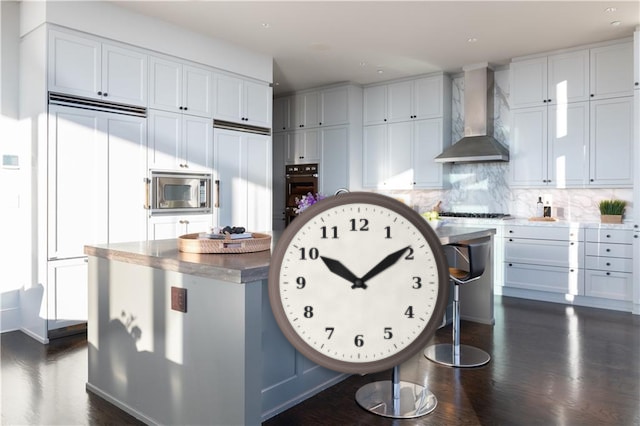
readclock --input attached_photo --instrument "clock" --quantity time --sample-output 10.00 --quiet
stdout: 10.09
